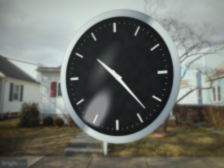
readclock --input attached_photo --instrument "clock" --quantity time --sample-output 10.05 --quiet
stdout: 10.23
